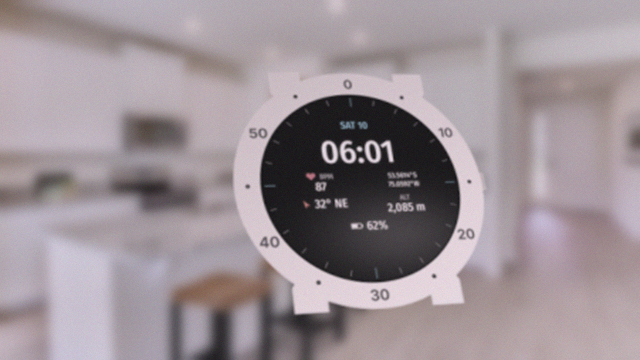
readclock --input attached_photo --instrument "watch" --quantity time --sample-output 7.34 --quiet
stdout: 6.01
